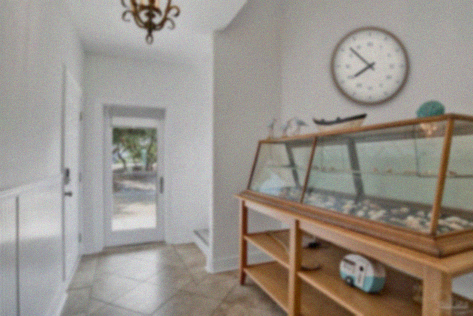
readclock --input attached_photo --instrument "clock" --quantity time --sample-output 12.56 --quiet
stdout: 7.52
